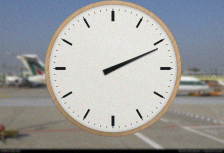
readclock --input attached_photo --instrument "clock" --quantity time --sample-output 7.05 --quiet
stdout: 2.11
